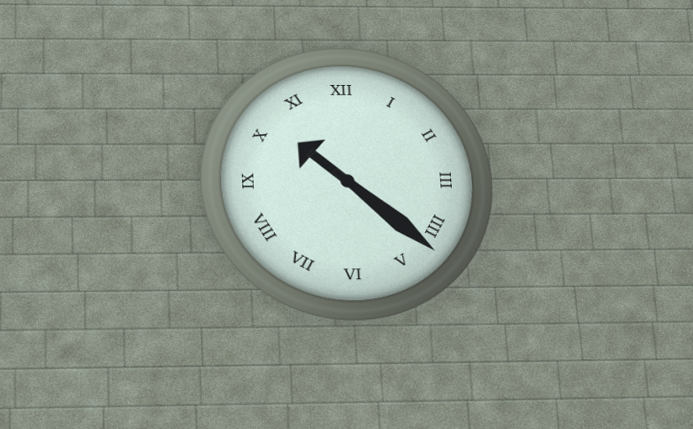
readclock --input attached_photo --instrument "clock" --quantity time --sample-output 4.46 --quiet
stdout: 10.22
